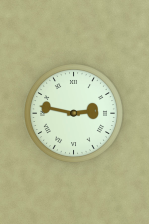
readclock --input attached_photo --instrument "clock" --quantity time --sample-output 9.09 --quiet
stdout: 2.47
